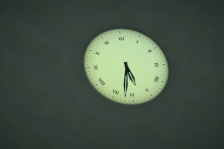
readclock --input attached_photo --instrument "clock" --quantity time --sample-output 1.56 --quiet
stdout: 5.32
